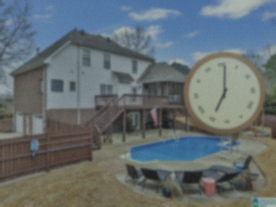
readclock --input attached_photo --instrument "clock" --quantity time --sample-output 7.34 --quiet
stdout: 7.01
